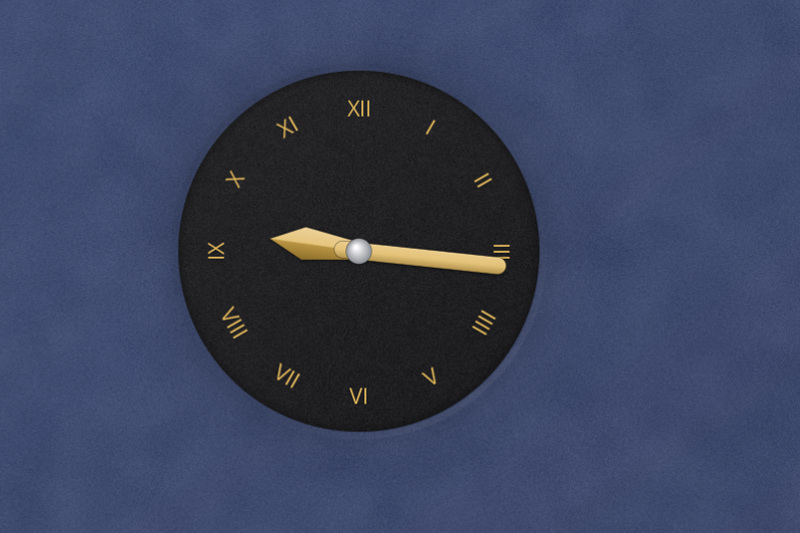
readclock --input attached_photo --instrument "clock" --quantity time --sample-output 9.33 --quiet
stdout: 9.16
